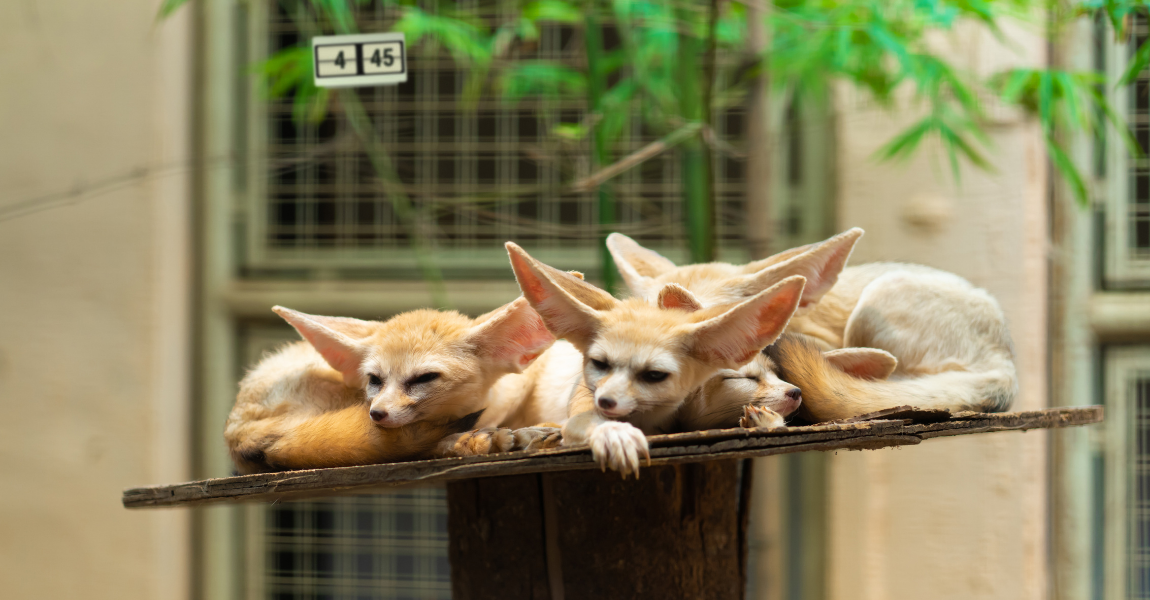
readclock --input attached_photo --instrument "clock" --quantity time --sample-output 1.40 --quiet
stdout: 4.45
